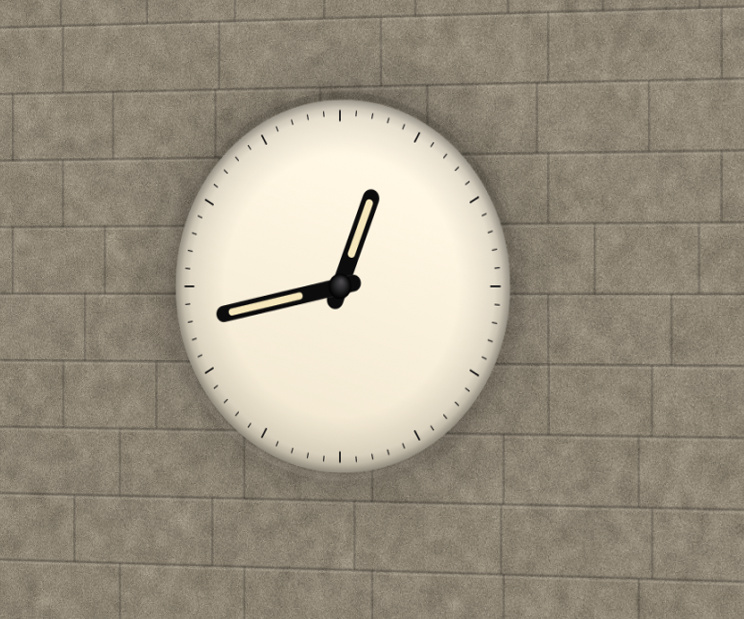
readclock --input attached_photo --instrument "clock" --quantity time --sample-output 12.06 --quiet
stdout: 12.43
